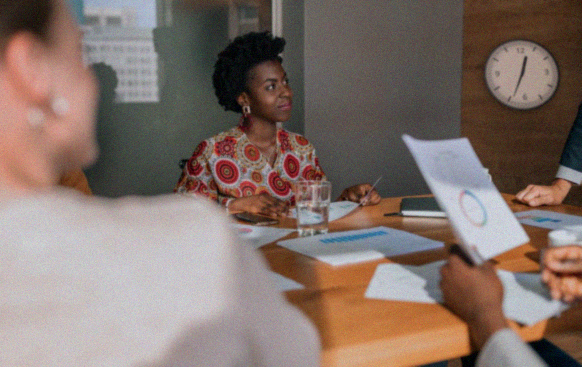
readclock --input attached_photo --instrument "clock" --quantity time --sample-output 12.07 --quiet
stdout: 12.34
